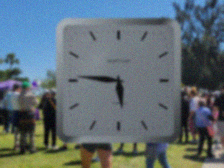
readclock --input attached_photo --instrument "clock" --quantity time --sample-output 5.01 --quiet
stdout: 5.46
